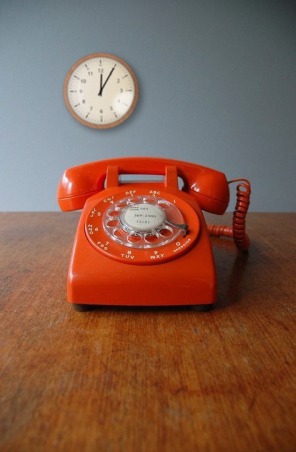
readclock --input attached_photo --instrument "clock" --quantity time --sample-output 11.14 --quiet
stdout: 12.05
